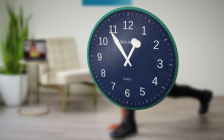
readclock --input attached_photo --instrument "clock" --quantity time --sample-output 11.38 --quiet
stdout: 12.54
